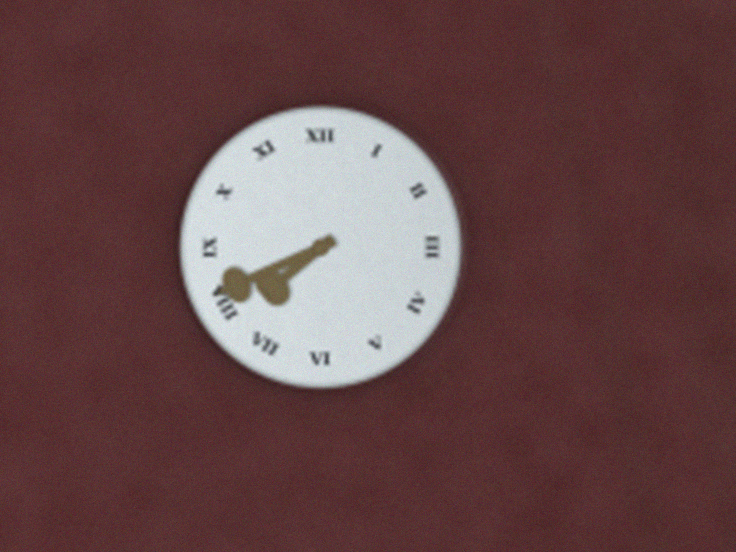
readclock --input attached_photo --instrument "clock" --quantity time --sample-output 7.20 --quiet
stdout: 7.41
